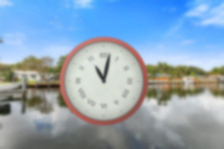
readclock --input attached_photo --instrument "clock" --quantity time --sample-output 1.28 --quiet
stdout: 11.02
